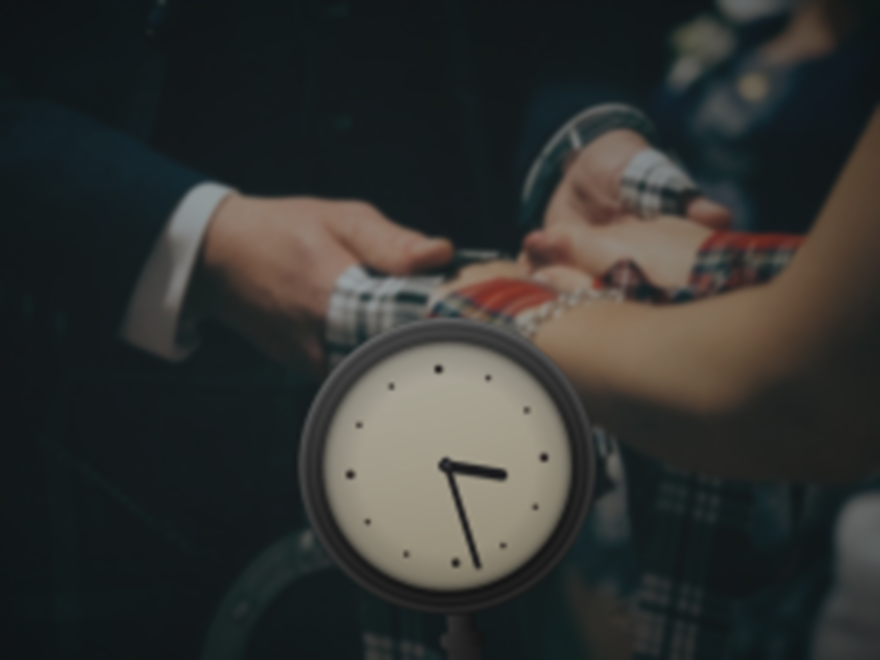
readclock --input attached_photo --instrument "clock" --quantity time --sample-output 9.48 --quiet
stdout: 3.28
